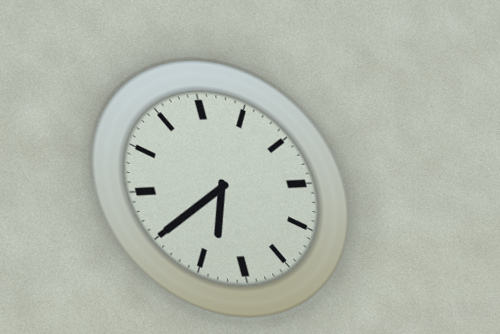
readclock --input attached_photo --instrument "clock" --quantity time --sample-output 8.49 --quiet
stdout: 6.40
